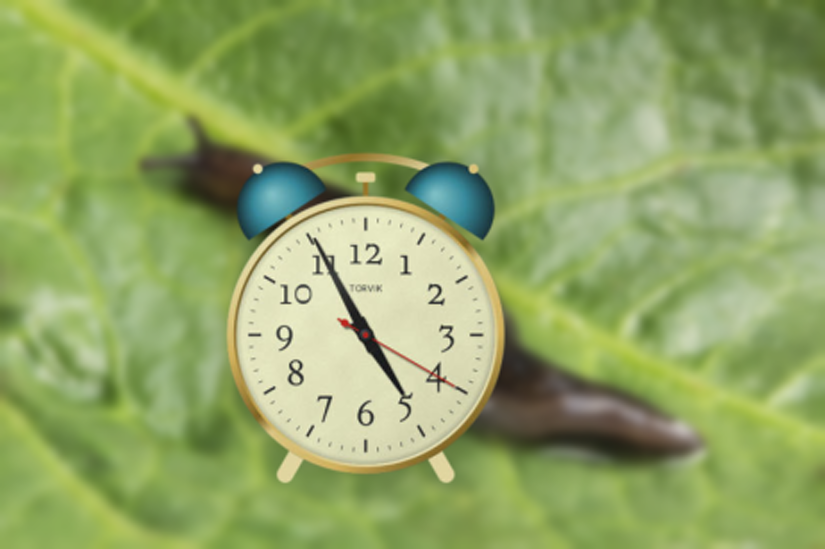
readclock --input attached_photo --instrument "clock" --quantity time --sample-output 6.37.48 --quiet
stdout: 4.55.20
